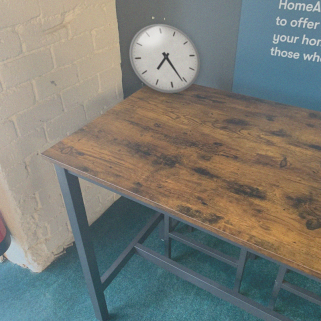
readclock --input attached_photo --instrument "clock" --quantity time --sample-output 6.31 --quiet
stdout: 7.26
